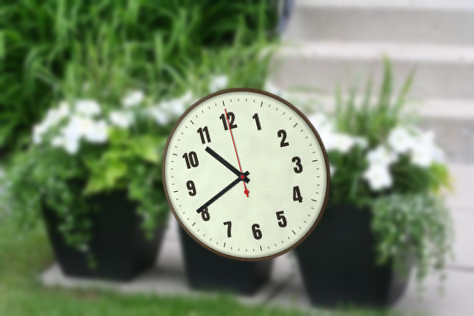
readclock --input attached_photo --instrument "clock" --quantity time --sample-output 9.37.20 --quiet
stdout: 10.41.00
